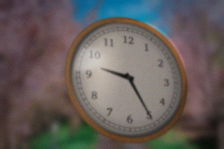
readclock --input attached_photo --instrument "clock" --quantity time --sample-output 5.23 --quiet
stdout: 9.25
